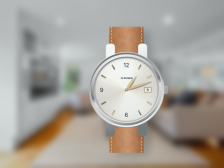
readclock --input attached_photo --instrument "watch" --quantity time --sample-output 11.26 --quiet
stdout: 1.12
